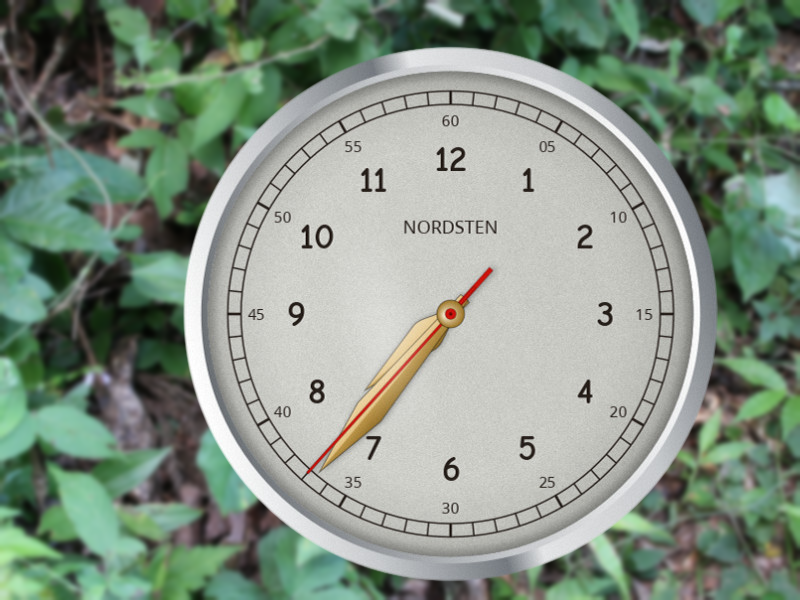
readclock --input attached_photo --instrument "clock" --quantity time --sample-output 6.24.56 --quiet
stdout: 7.36.37
